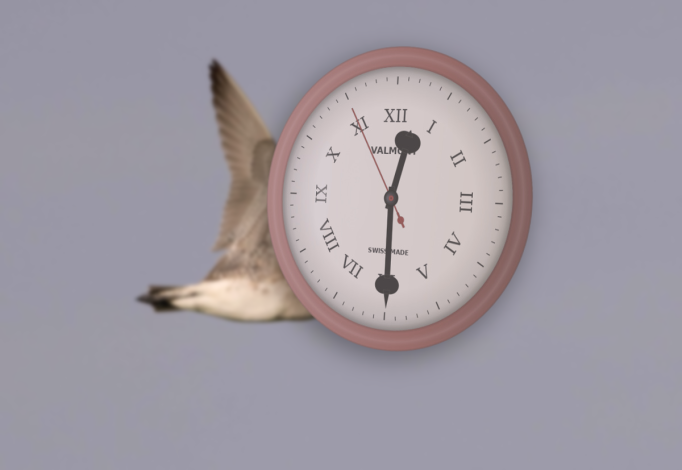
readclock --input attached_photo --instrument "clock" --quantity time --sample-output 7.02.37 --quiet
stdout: 12.29.55
